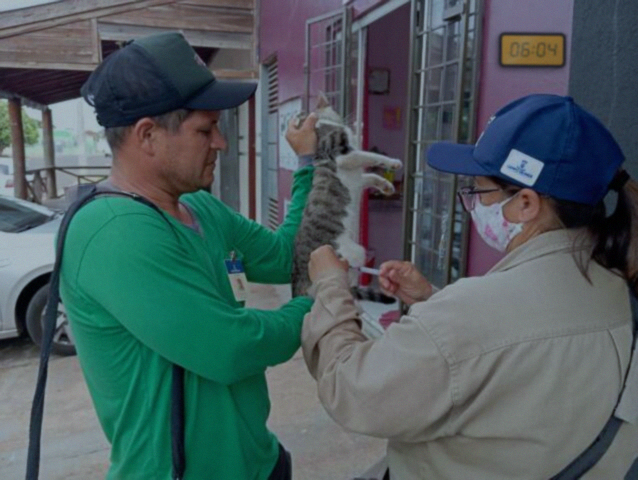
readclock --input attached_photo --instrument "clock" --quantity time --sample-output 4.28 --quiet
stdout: 6.04
